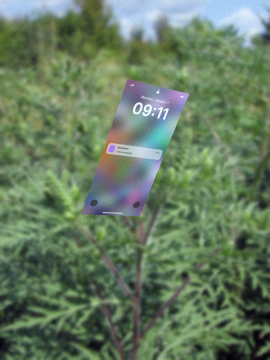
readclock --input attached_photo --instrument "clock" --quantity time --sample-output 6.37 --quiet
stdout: 9.11
